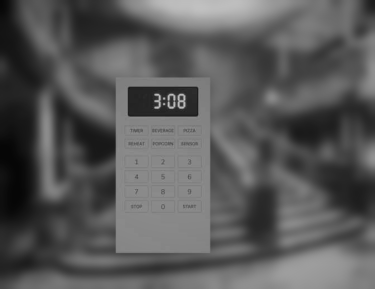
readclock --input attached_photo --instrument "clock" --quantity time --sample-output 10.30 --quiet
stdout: 3.08
